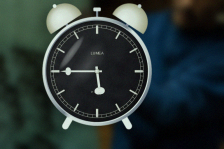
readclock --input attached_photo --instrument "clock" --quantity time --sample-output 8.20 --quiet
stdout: 5.45
